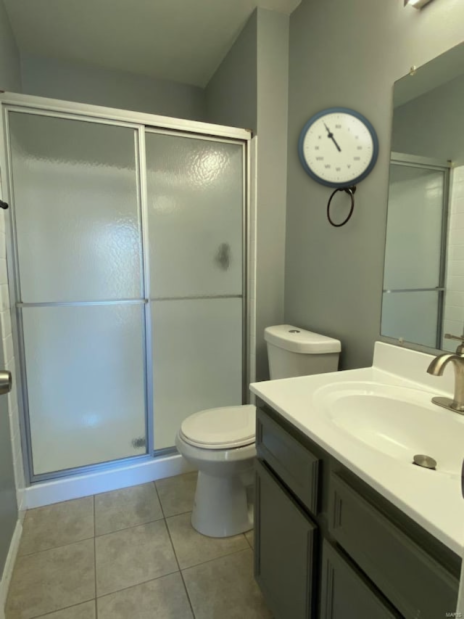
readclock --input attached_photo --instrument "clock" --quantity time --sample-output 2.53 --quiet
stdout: 10.55
